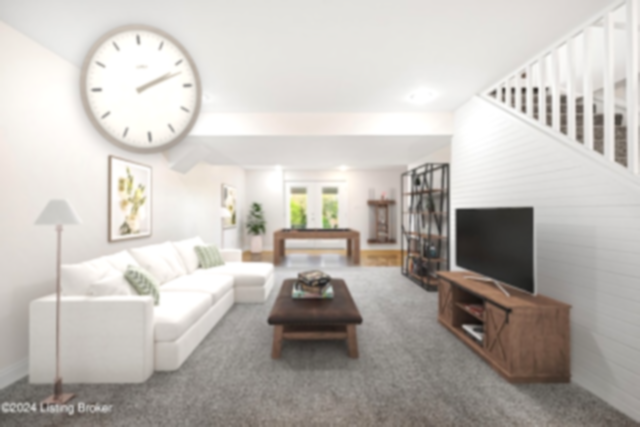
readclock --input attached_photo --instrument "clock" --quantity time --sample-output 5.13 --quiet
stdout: 2.12
